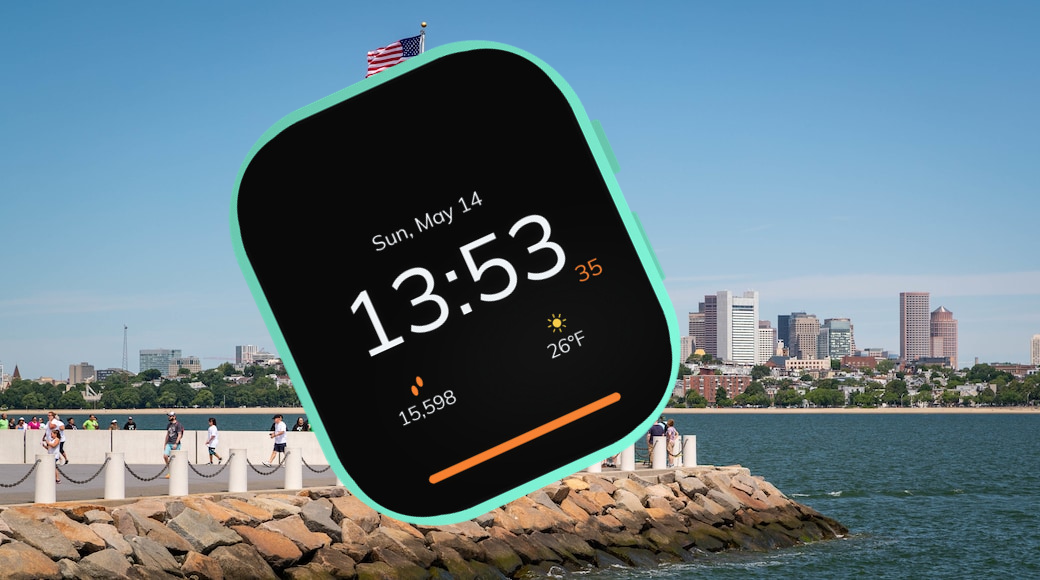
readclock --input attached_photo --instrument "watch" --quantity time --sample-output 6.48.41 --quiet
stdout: 13.53.35
